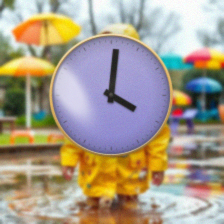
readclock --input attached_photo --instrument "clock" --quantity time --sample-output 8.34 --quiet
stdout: 4.01
